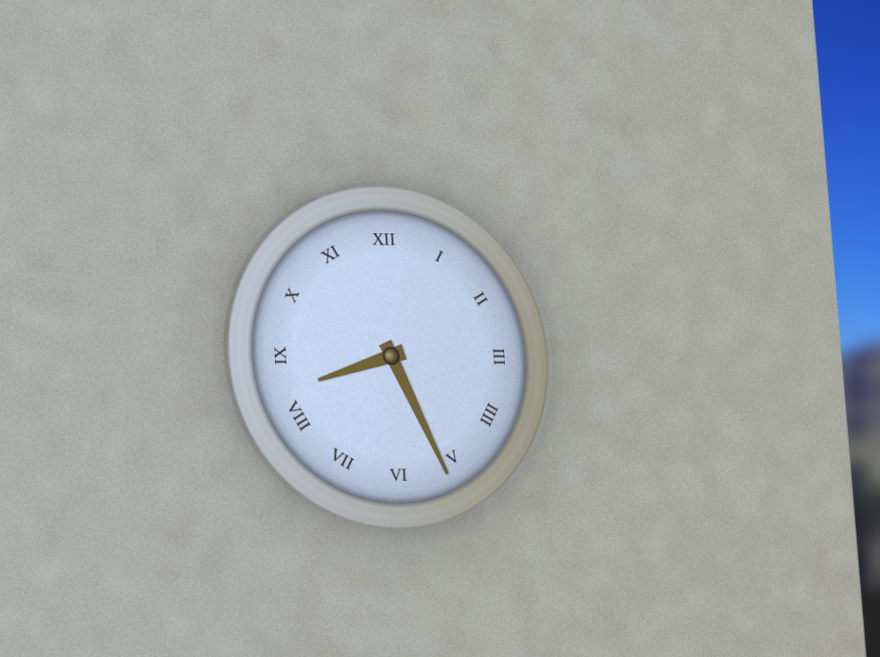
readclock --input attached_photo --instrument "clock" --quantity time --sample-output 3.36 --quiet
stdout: 8.26
